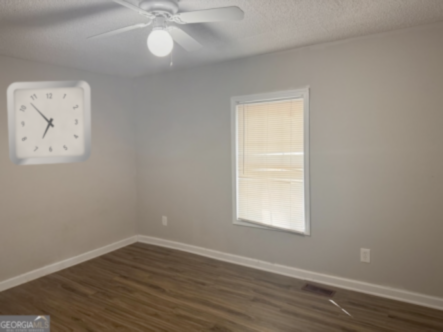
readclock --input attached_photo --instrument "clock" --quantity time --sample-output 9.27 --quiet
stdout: 6.53
